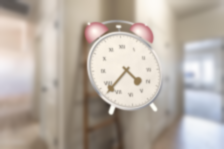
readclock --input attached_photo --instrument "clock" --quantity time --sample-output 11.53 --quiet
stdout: 4.38
